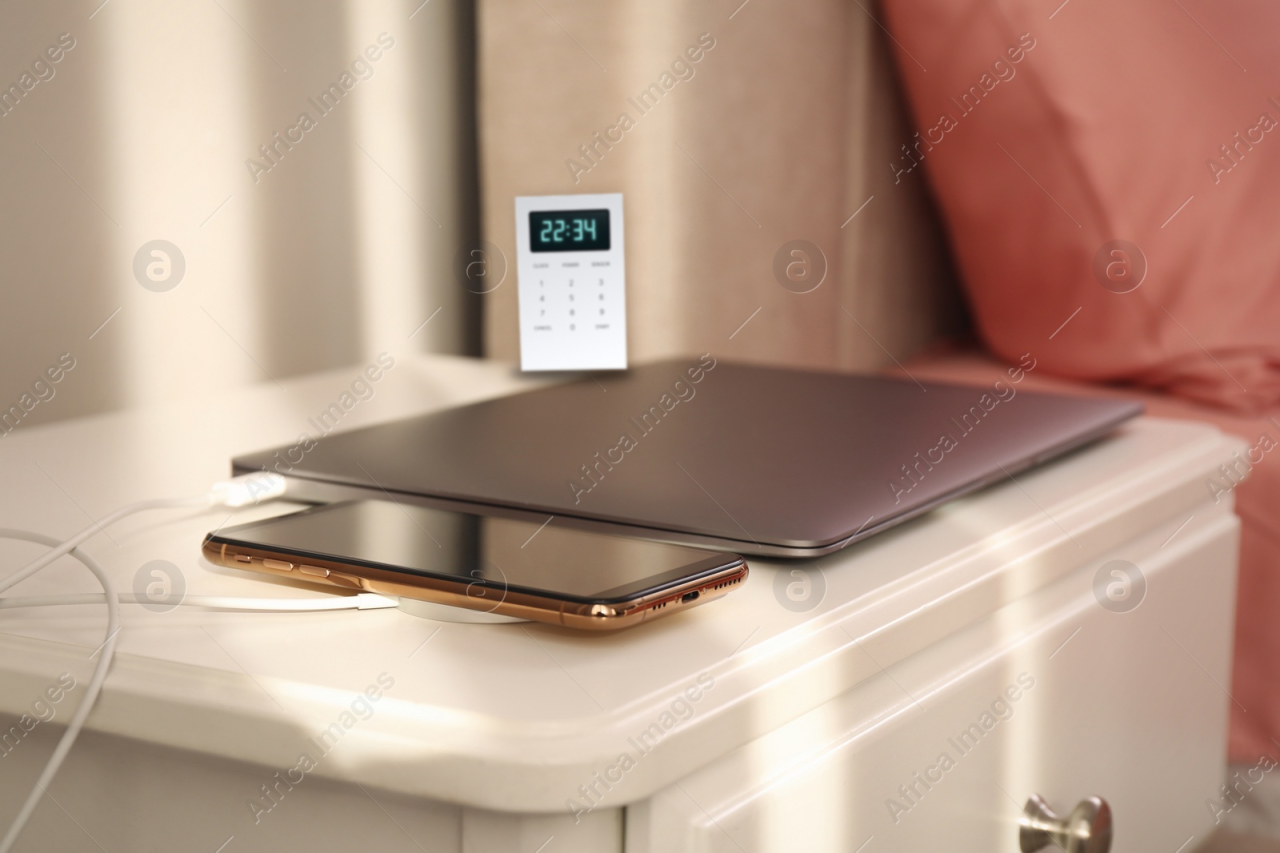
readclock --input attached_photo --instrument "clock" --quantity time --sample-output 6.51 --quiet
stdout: 22.34
